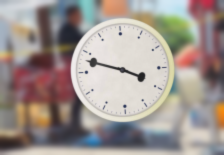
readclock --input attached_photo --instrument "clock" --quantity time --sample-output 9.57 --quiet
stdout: 3.48
